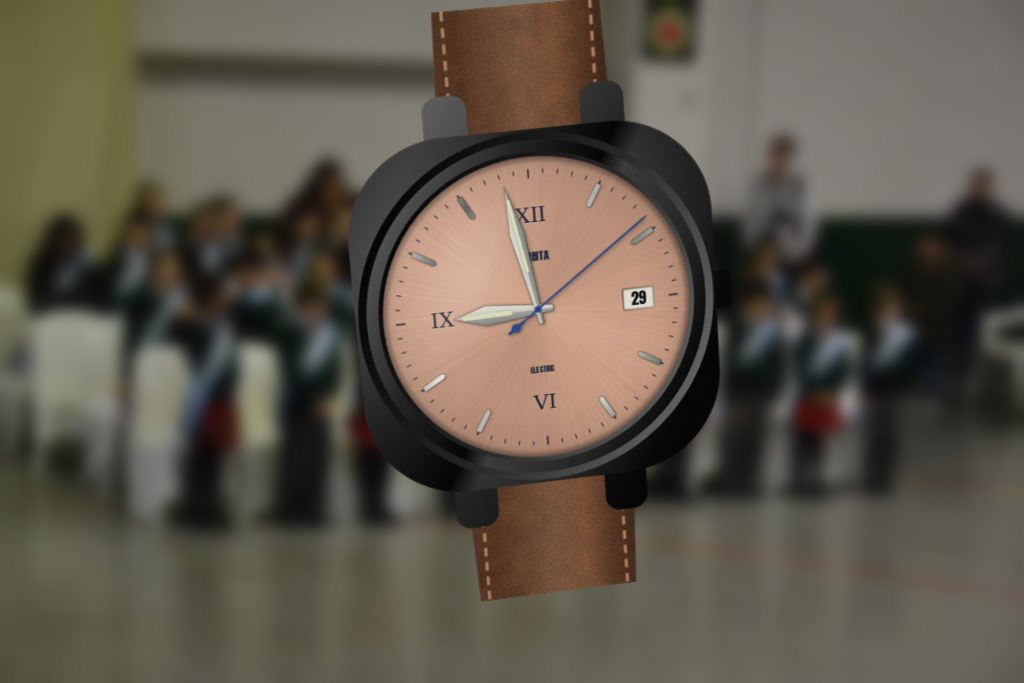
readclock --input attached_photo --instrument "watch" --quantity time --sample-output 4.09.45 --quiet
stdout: 8.58.09
